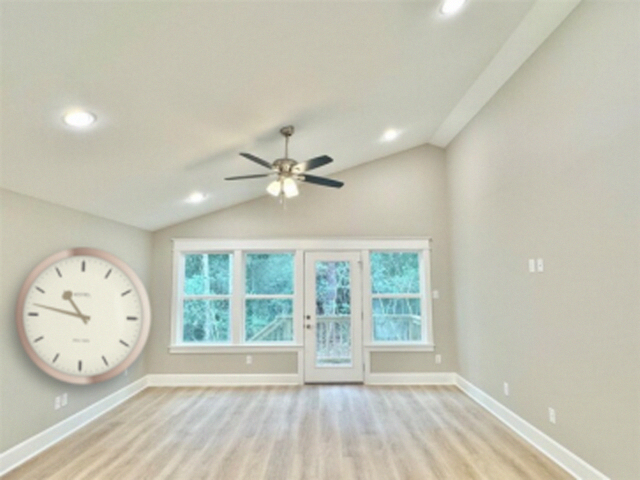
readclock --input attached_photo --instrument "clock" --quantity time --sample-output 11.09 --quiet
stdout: 10.47
